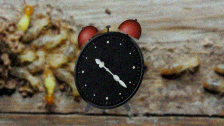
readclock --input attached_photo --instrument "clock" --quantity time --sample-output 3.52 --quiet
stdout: 10.22
